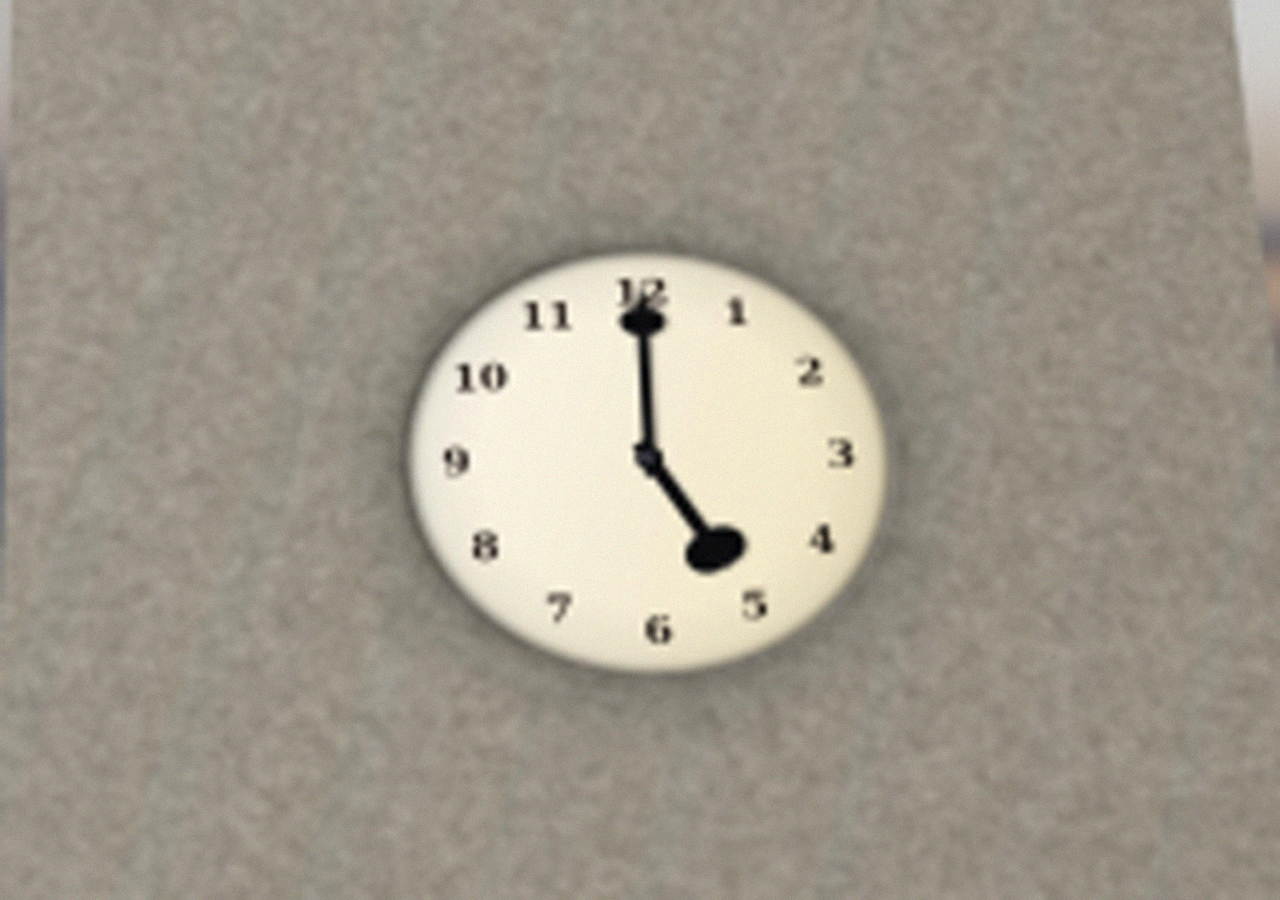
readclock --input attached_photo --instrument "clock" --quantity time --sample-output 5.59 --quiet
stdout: 5.00
